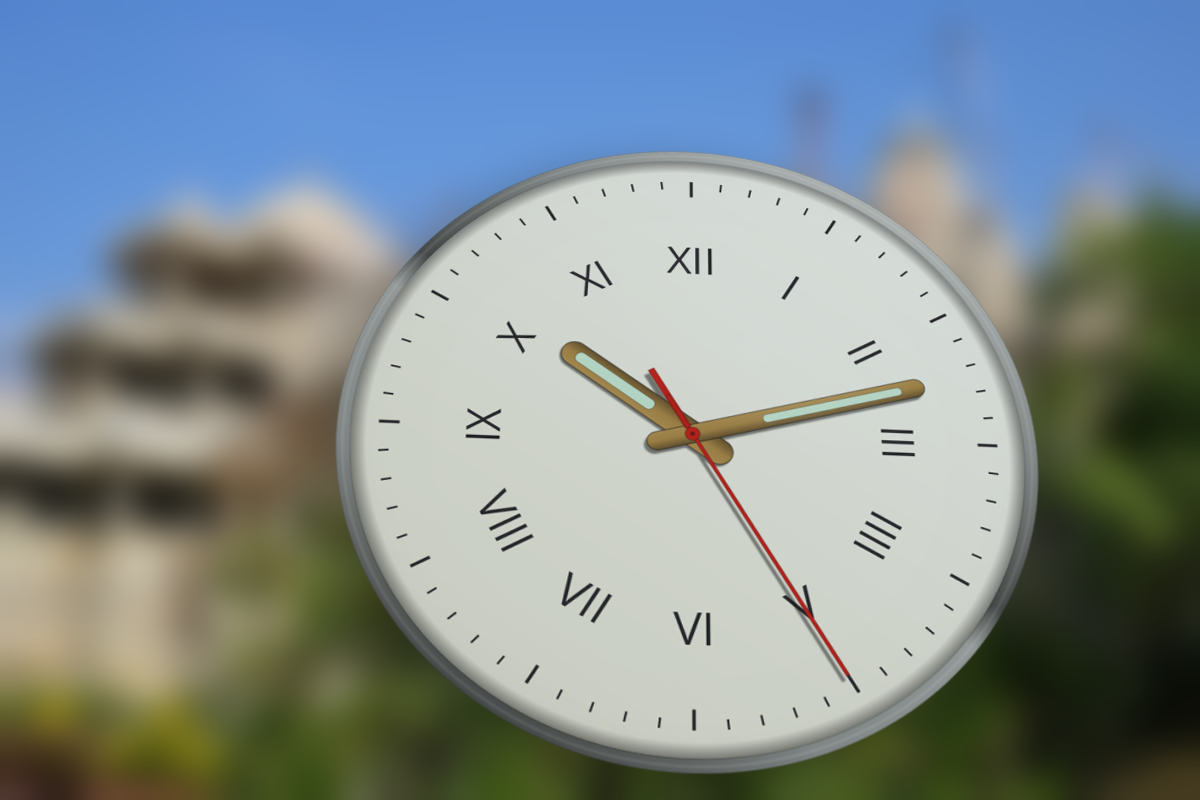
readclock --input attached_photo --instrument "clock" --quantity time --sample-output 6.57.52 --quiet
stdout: 10.12.25
